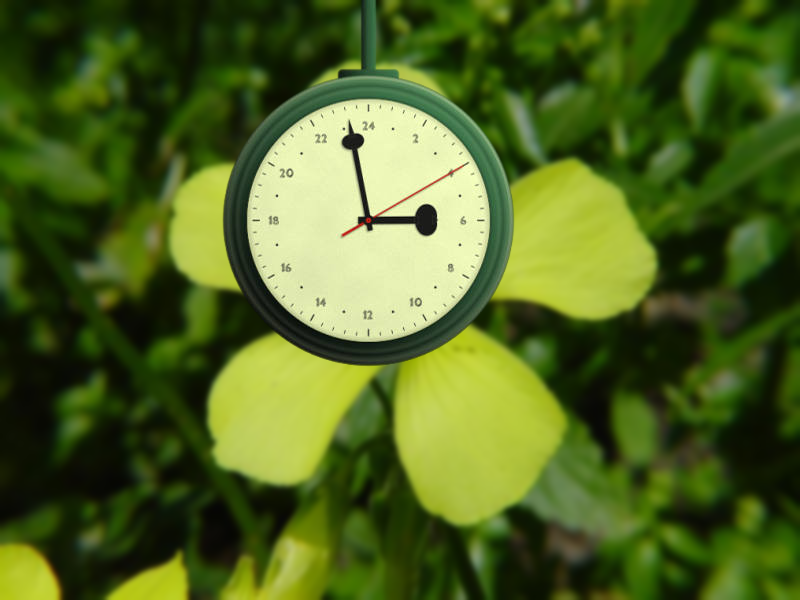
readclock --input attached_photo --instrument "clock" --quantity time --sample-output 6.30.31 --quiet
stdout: 5.58.10
